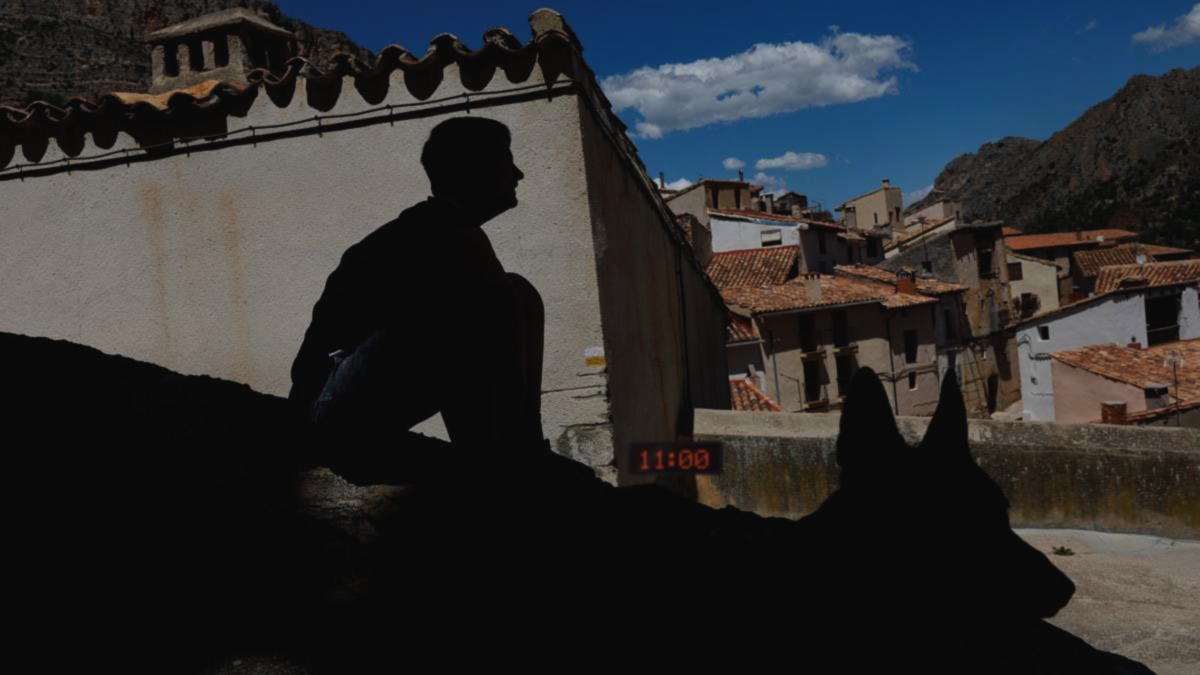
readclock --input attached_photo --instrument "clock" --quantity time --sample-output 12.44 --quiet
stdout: 11.00
